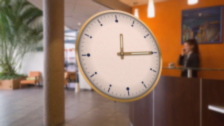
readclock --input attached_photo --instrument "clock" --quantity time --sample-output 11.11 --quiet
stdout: 12.15
